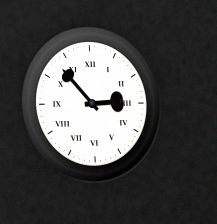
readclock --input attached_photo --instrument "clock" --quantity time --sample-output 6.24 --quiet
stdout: 2.53
